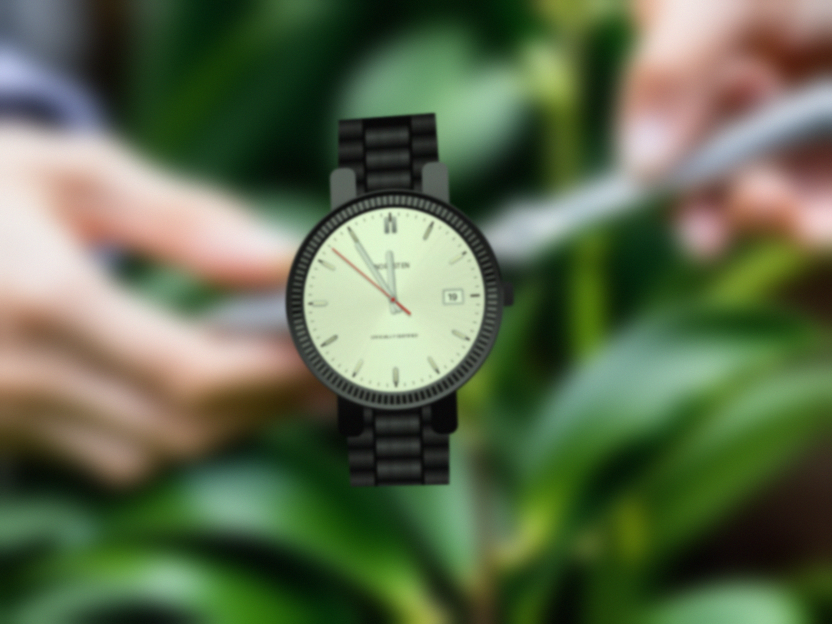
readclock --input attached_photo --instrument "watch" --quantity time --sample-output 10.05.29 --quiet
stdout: 11.54.52
